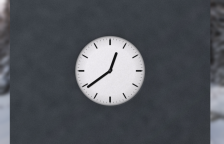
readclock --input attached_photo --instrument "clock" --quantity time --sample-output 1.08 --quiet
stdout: 12.39
